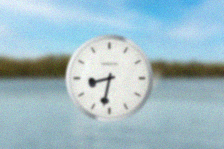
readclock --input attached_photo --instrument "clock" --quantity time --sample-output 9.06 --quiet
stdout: 8.32
